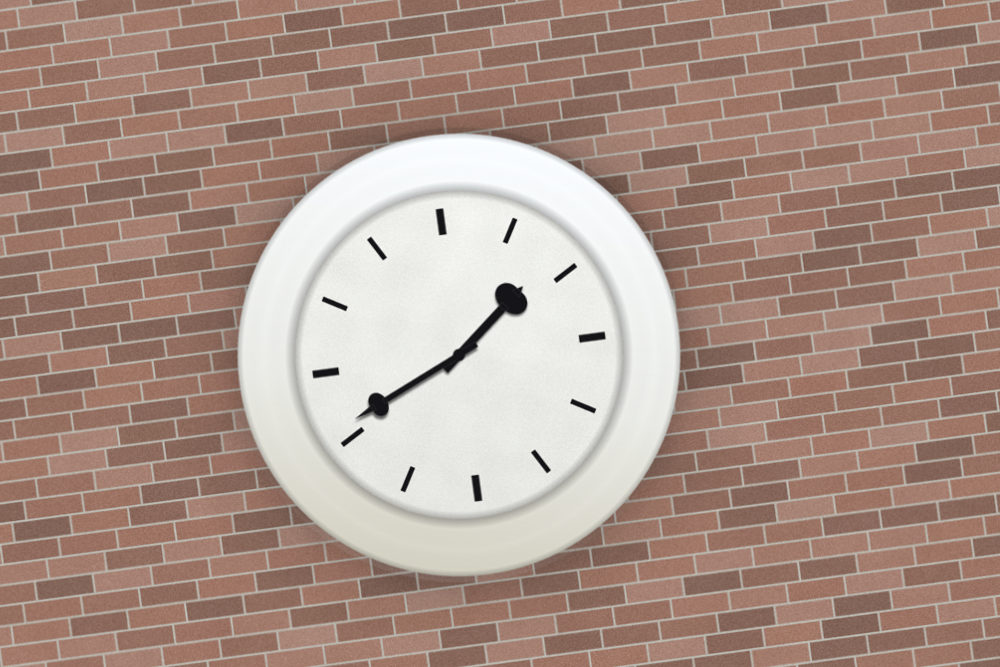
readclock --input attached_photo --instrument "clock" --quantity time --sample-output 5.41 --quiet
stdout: 1.41
